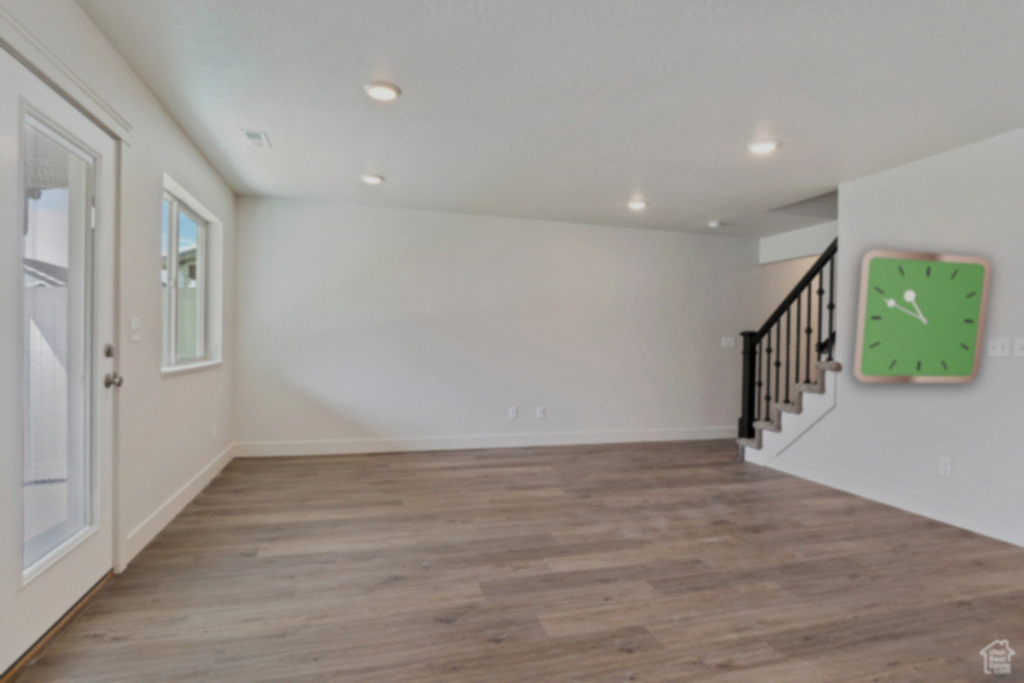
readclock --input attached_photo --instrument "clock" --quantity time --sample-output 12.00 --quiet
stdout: 10.49
